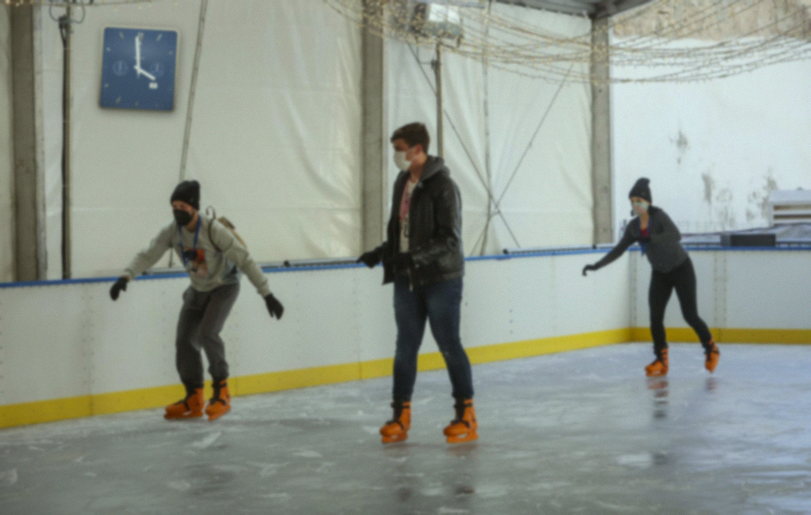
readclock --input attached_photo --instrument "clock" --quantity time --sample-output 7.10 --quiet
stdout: 3.59
